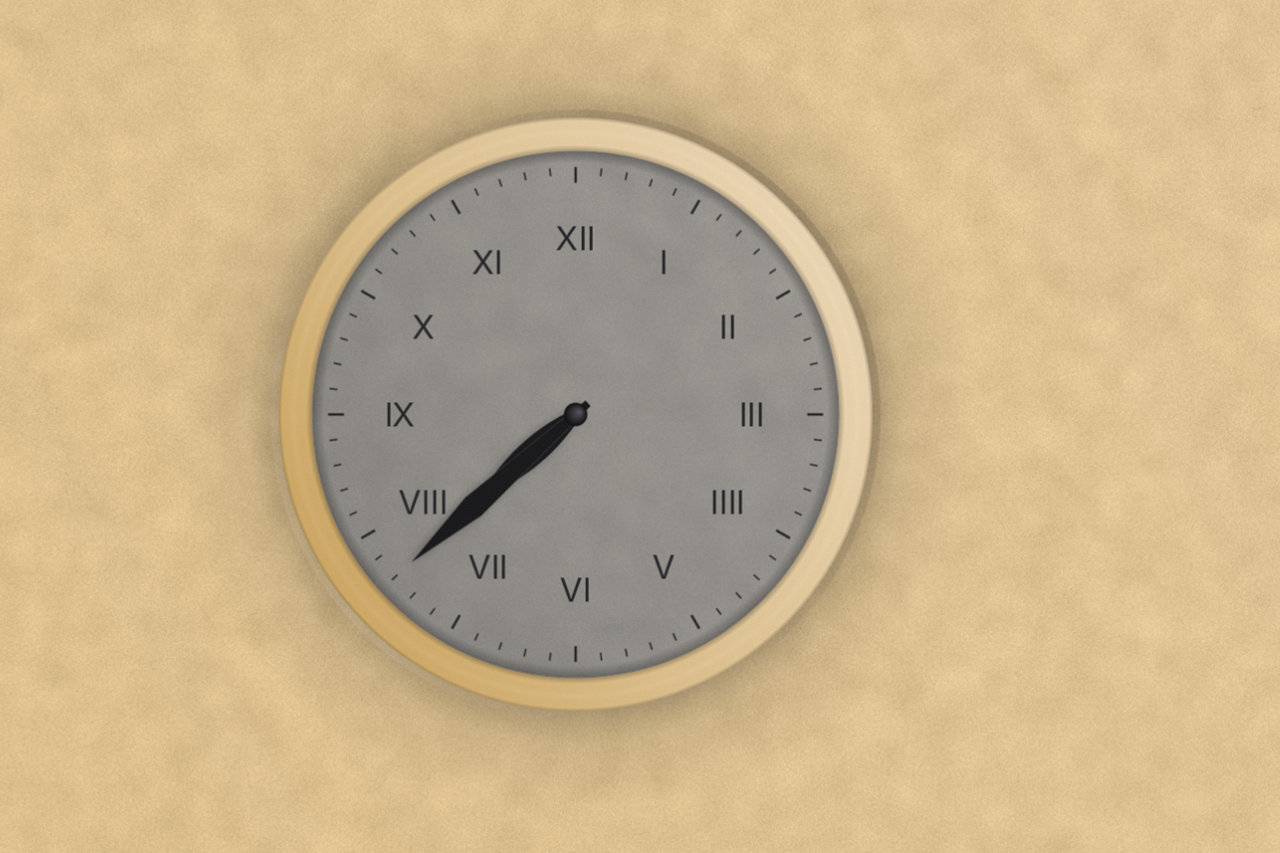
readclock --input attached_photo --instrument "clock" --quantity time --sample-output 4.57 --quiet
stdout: 7.38
